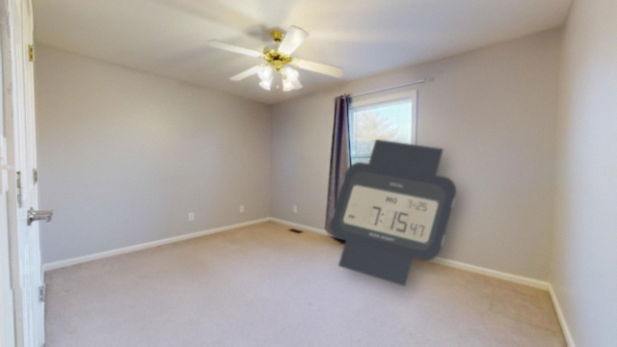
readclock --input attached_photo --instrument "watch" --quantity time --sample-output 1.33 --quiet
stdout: 7.15
